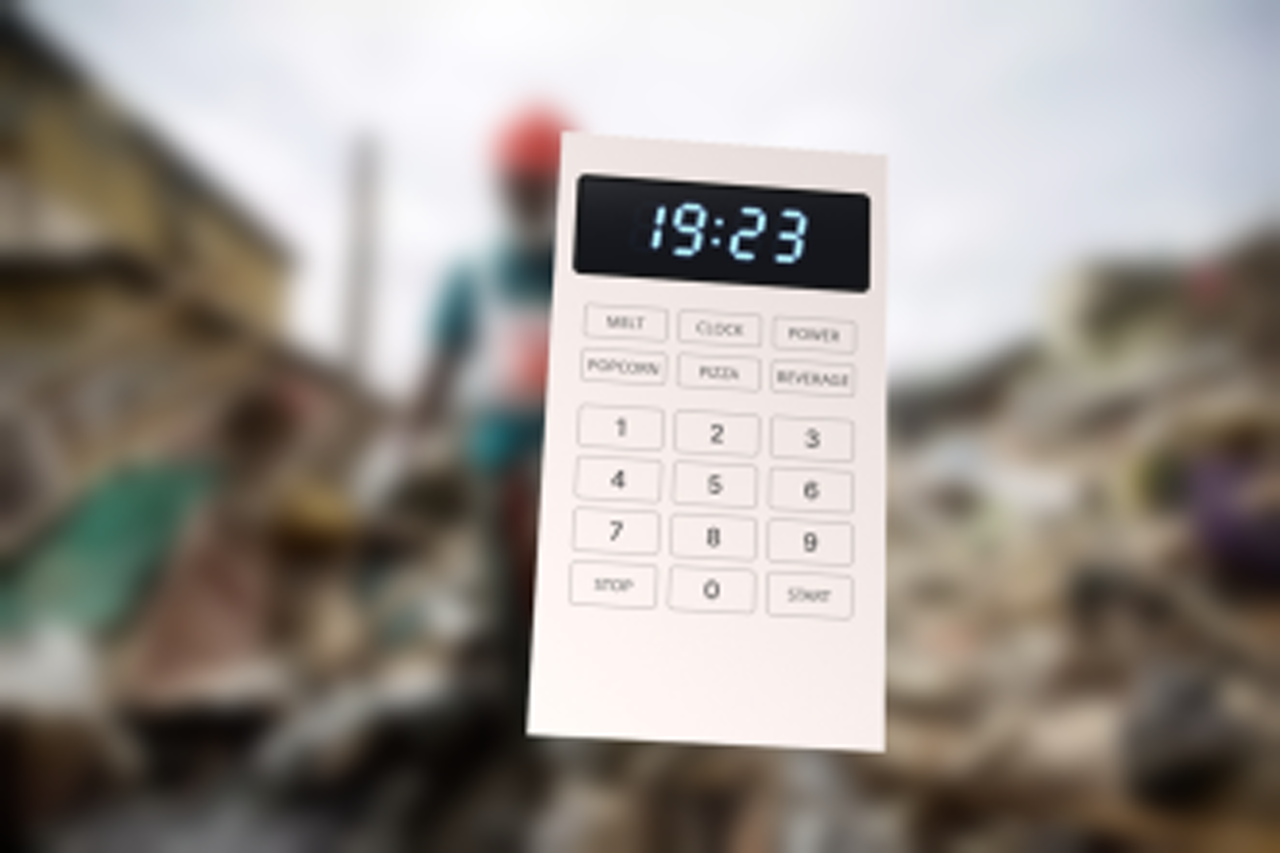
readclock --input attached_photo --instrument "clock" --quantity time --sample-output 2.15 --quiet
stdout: 19.23
